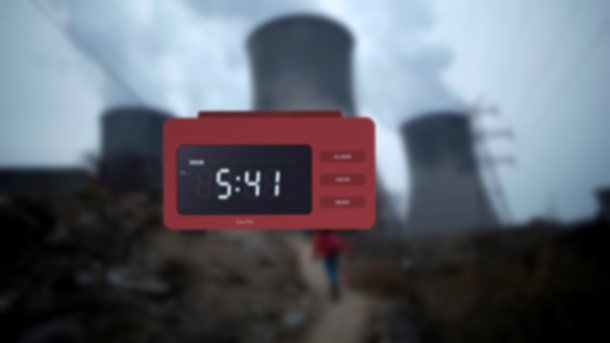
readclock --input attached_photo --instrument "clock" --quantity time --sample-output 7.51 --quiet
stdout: 5.41
